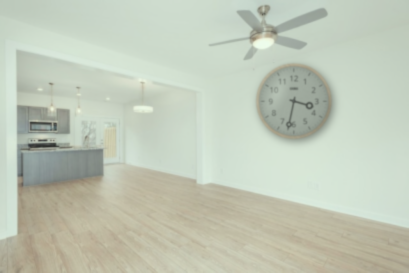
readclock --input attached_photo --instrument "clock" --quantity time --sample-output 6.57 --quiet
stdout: 3.32
